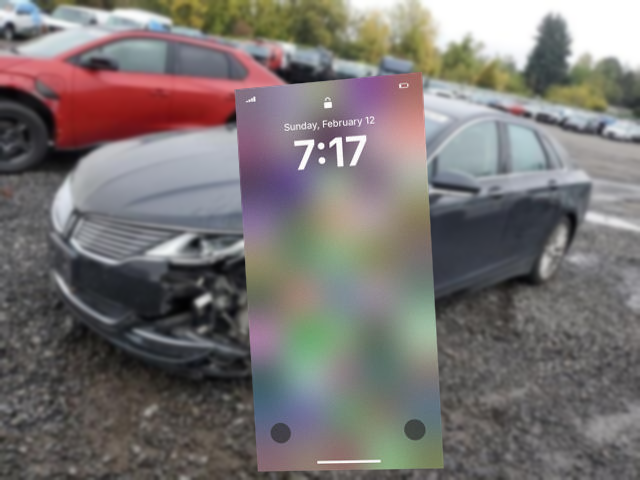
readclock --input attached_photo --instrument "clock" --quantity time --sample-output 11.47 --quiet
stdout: 7.17
